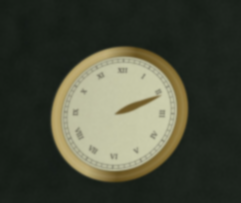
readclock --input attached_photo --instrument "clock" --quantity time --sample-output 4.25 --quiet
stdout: 2.11
